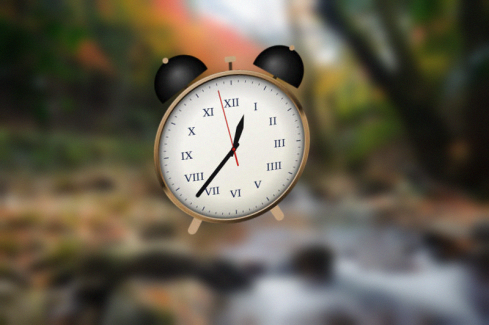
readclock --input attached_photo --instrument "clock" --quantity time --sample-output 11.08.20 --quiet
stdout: 12.36.58
